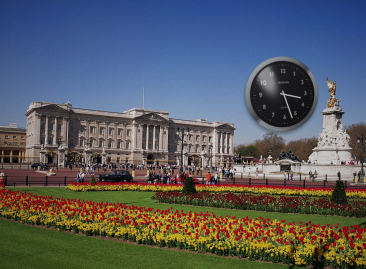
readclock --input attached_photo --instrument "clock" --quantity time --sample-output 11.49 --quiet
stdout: 3.27
